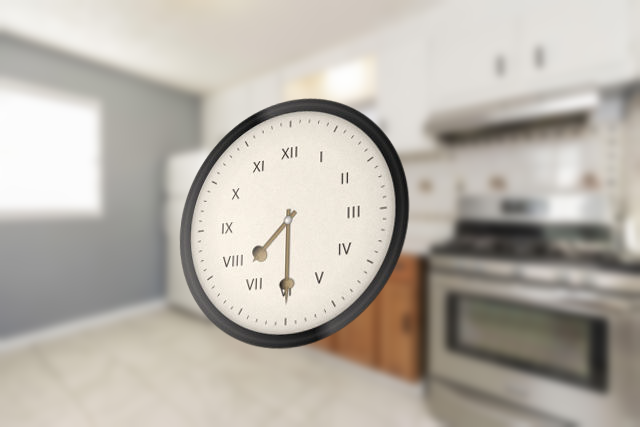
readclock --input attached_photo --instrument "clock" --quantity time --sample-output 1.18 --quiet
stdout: 7.30
